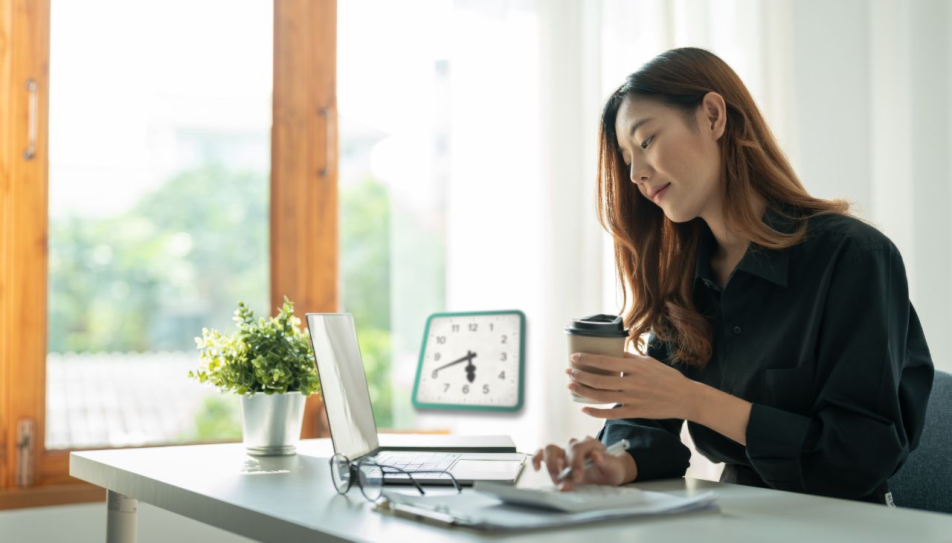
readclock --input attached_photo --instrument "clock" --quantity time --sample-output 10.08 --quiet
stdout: 5.41
